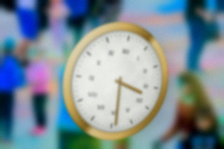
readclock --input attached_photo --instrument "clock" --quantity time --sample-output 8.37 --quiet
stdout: 3.29
